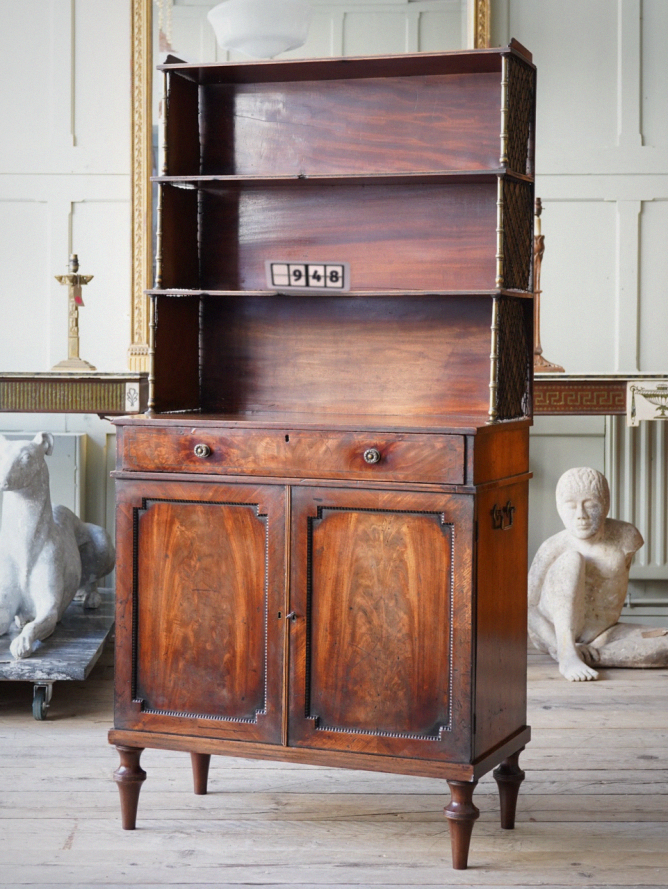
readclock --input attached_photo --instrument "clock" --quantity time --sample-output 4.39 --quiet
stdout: 9.48
